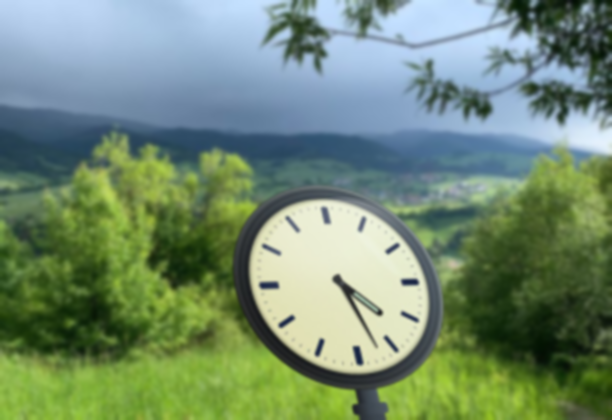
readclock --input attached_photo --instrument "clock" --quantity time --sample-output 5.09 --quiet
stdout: 4.27
